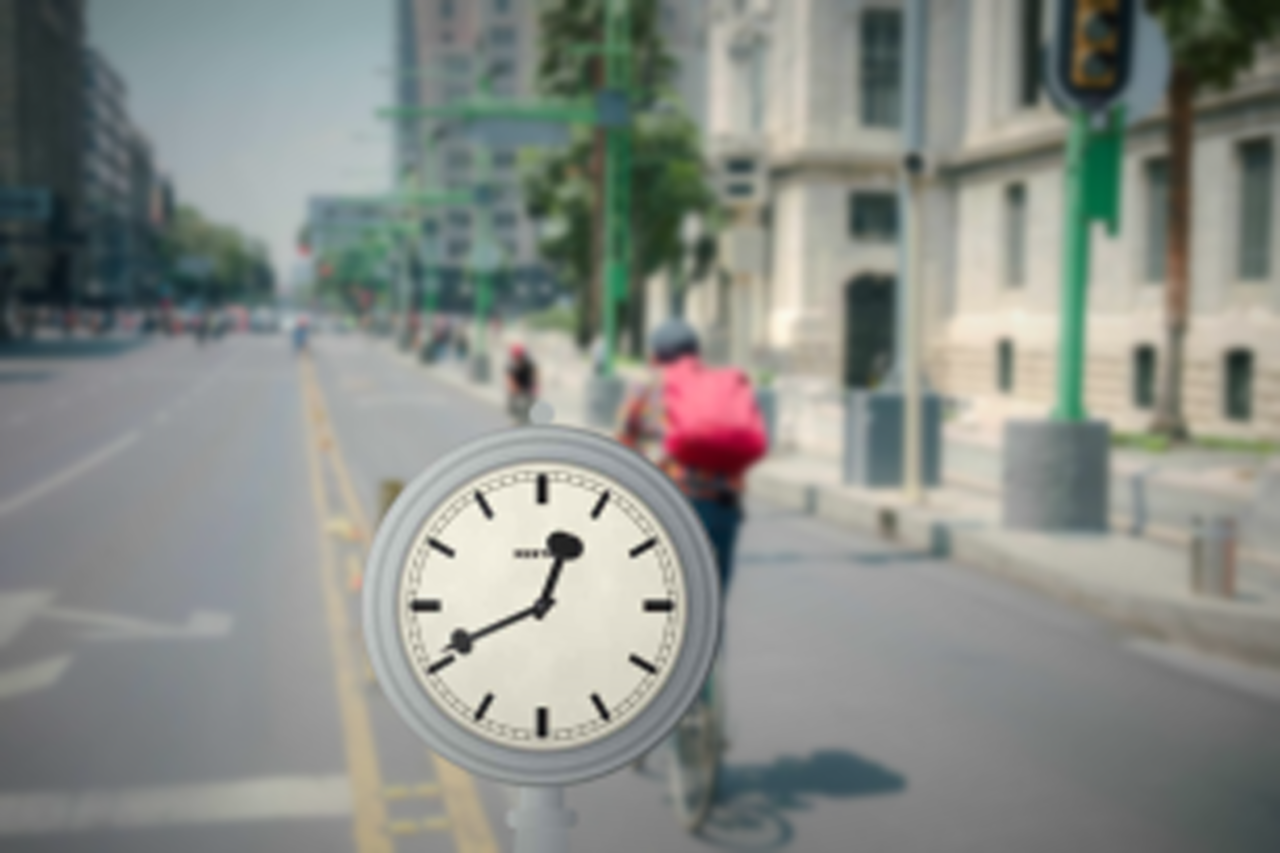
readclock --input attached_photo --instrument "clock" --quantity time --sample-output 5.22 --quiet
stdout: 12.41
